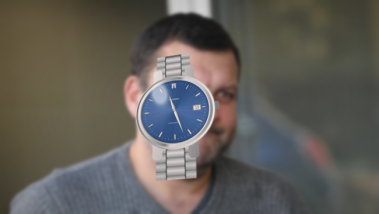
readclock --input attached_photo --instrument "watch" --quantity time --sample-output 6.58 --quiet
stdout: 11.27
